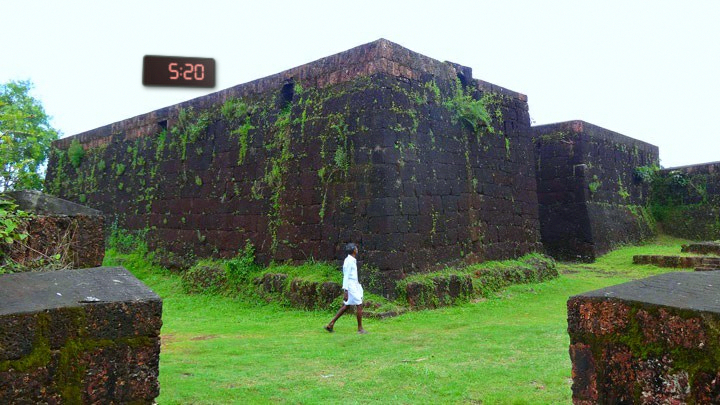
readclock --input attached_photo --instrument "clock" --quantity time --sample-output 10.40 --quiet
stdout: 5.20
